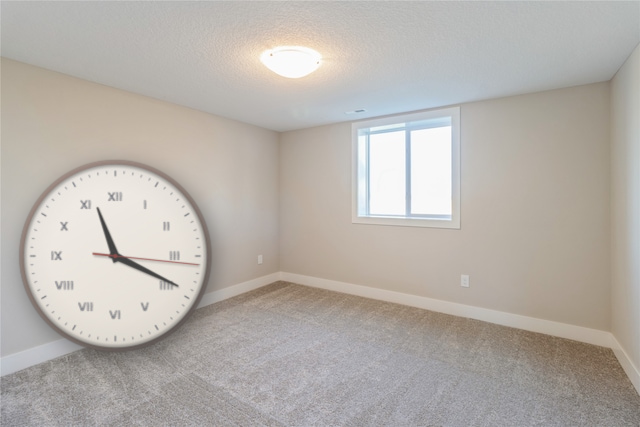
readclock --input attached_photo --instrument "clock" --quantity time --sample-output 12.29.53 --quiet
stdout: 11.19.16
